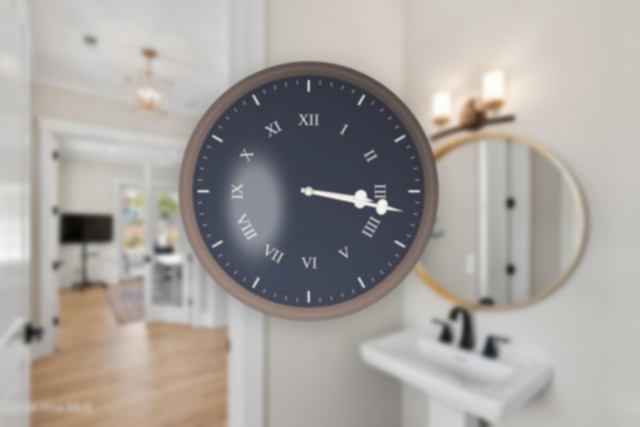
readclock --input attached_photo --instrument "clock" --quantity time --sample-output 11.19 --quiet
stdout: 3.17
